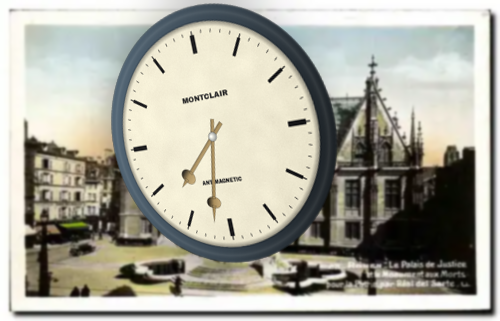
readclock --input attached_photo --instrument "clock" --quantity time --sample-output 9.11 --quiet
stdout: 7.32
